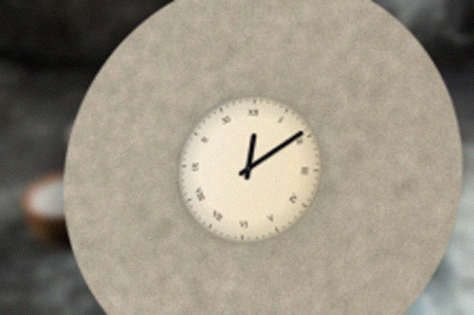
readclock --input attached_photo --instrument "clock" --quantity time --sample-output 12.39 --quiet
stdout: 12.09
